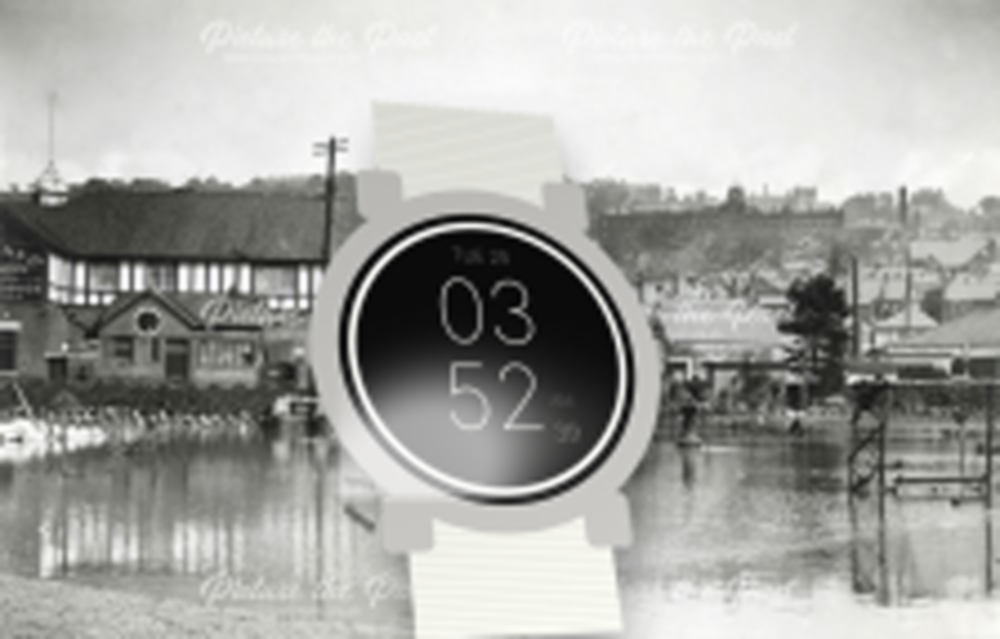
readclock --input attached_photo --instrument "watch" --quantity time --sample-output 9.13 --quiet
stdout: 3.52
